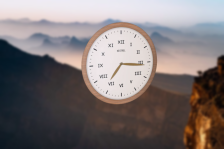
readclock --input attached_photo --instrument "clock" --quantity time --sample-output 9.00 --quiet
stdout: 7.16
